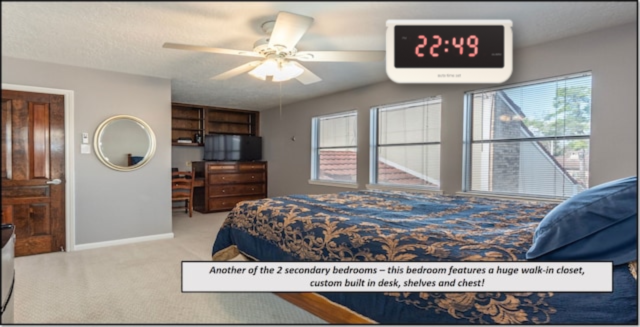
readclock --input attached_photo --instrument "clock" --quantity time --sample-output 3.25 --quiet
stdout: 22.49
